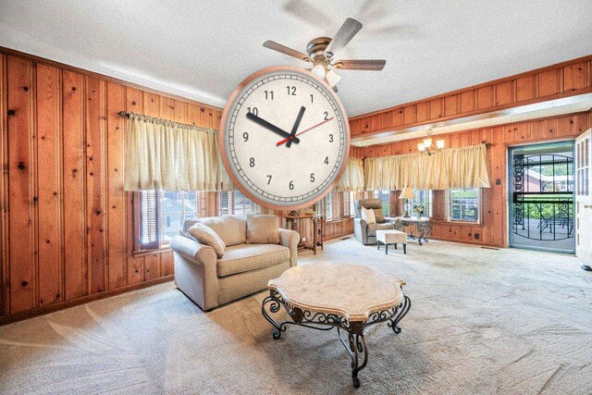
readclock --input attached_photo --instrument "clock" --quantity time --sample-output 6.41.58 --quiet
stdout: 12.49.11
